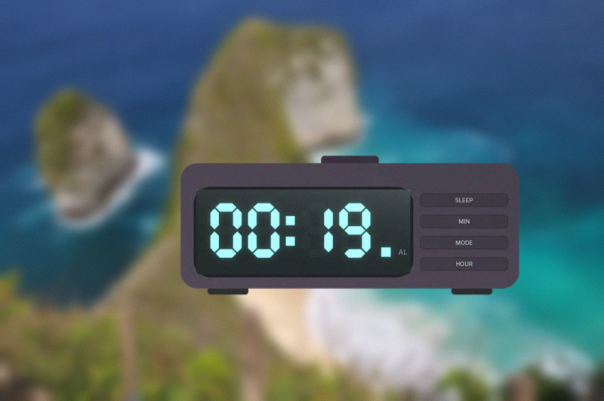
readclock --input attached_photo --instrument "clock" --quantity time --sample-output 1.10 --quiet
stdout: 0.19
